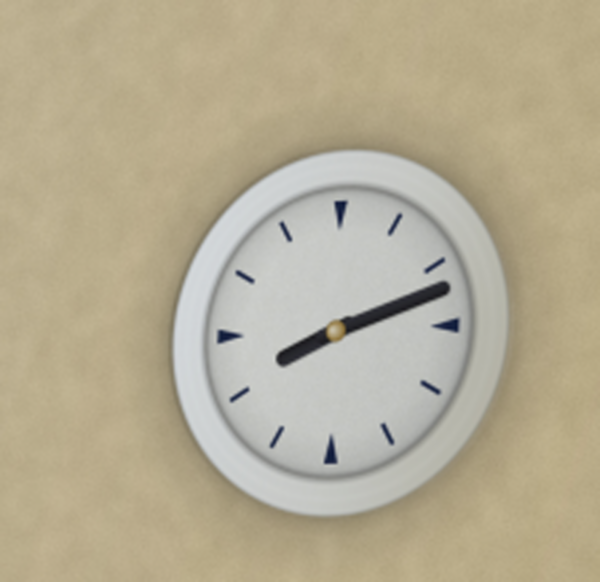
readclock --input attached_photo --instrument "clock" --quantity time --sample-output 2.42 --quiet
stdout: 8.12
